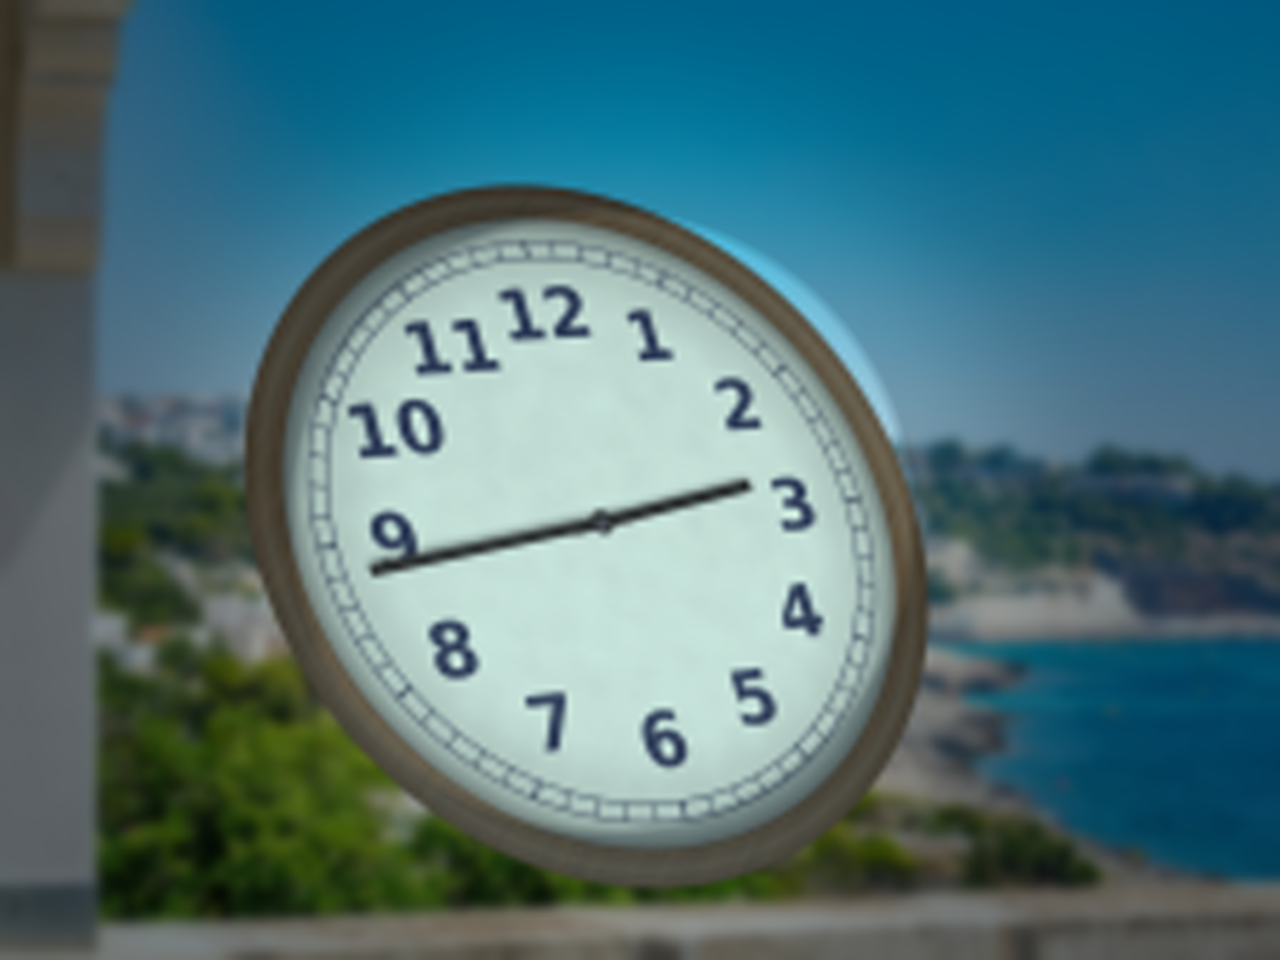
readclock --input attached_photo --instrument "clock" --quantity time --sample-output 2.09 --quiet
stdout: 2.44
